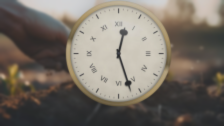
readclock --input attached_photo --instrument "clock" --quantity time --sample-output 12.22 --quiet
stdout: 12.27
